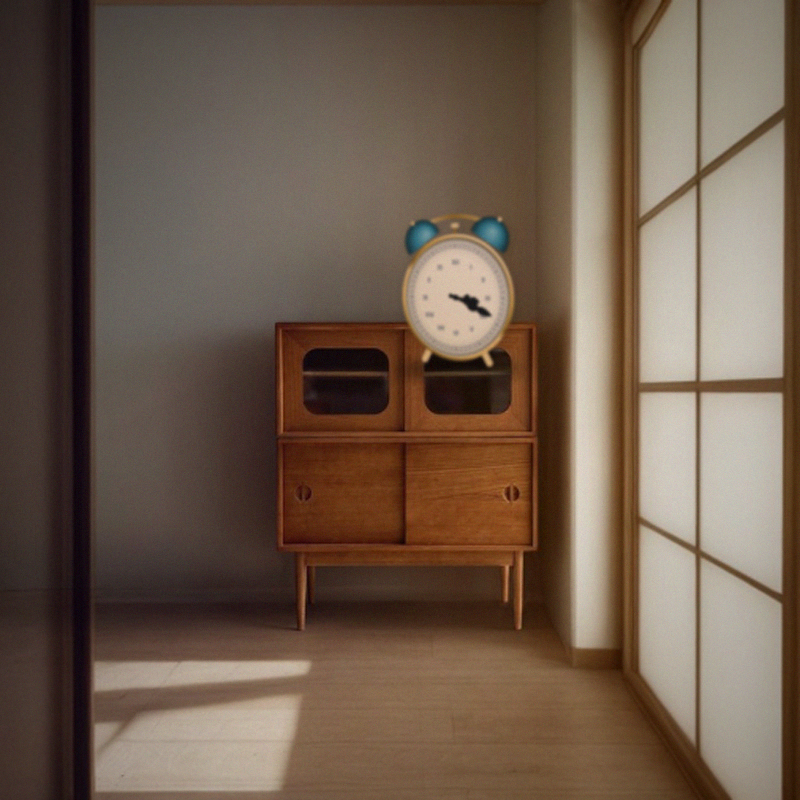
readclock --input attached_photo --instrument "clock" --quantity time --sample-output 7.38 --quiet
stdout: 3.19
